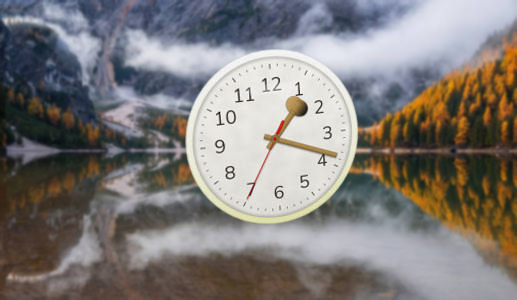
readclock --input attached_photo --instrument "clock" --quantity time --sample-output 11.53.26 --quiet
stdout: 1.18.35
